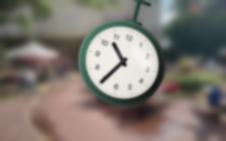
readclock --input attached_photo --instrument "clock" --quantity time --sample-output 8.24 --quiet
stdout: 10.35
